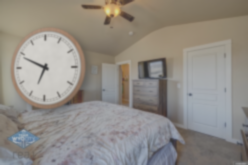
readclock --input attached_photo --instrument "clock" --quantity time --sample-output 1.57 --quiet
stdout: 6.49
